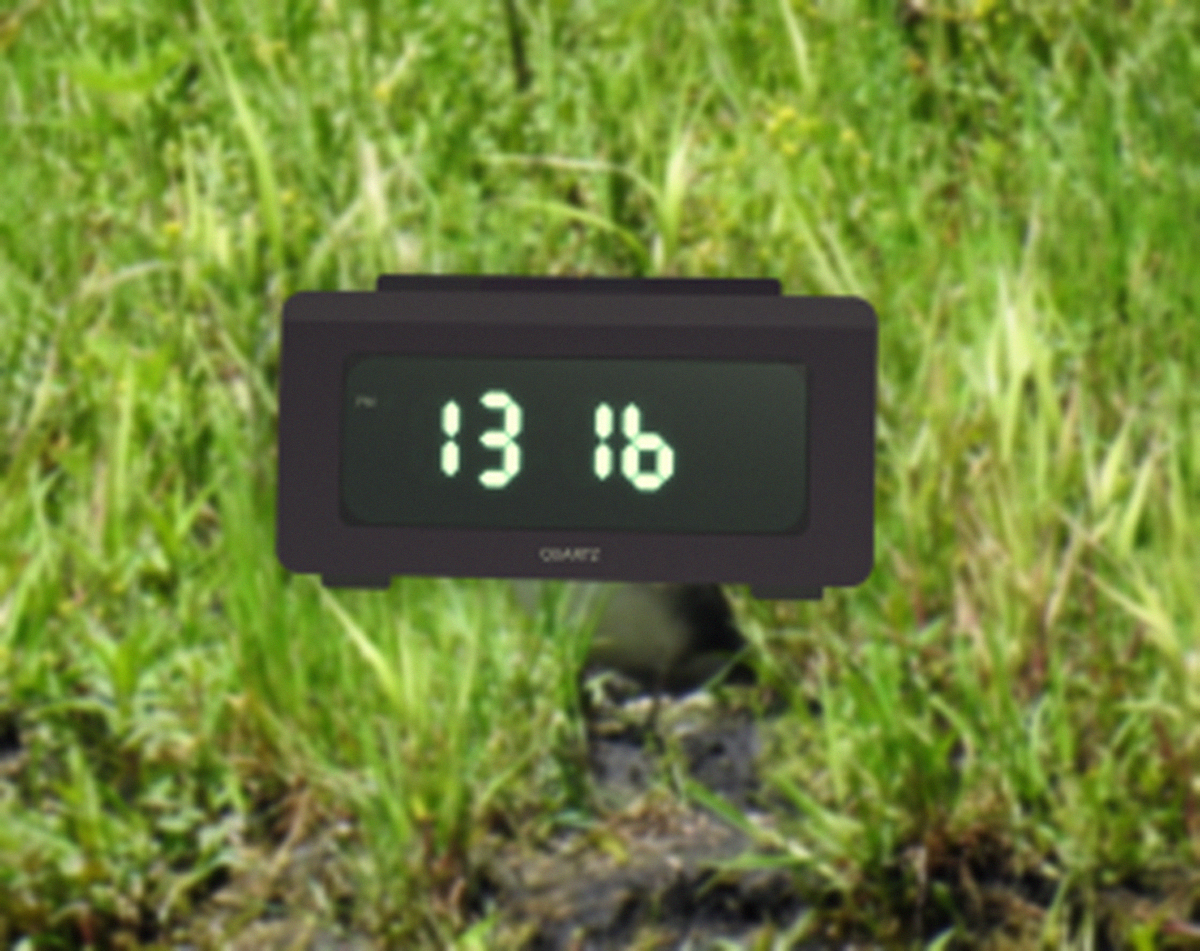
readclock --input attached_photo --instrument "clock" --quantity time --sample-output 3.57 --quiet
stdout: 13.16
